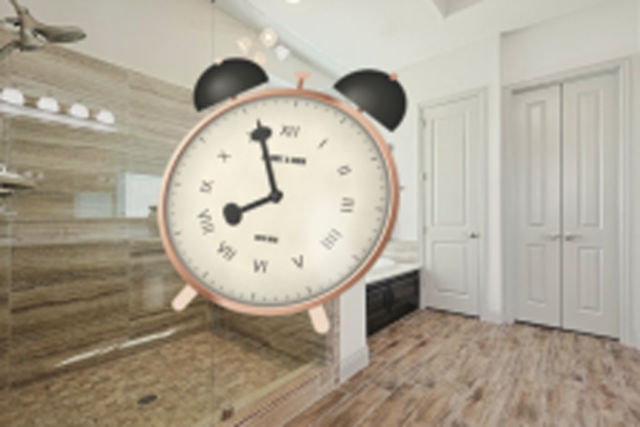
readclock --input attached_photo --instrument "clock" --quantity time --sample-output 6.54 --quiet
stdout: 7.56
